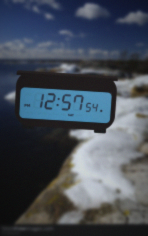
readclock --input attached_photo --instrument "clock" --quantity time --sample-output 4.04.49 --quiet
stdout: 12.57.54
